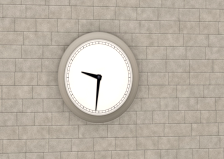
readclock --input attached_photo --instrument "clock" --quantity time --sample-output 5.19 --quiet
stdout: 9.31
